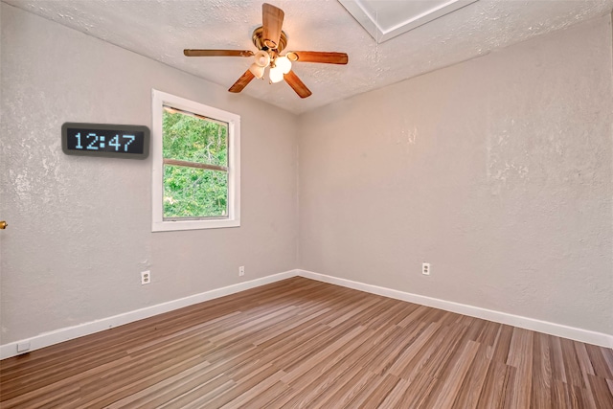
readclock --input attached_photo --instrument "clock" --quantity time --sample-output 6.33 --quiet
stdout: 12.47
